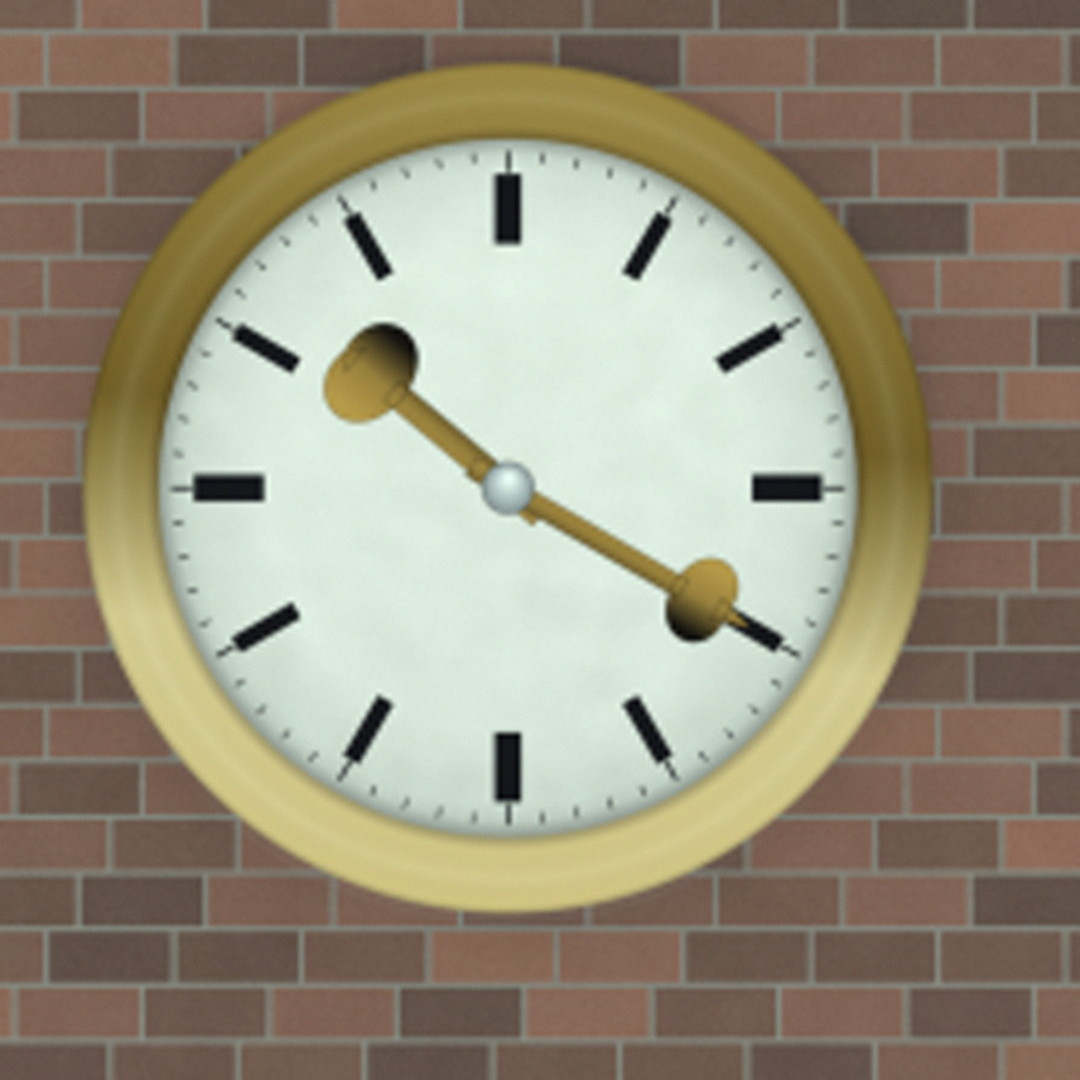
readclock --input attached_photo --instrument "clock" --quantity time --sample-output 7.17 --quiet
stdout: 10.20
